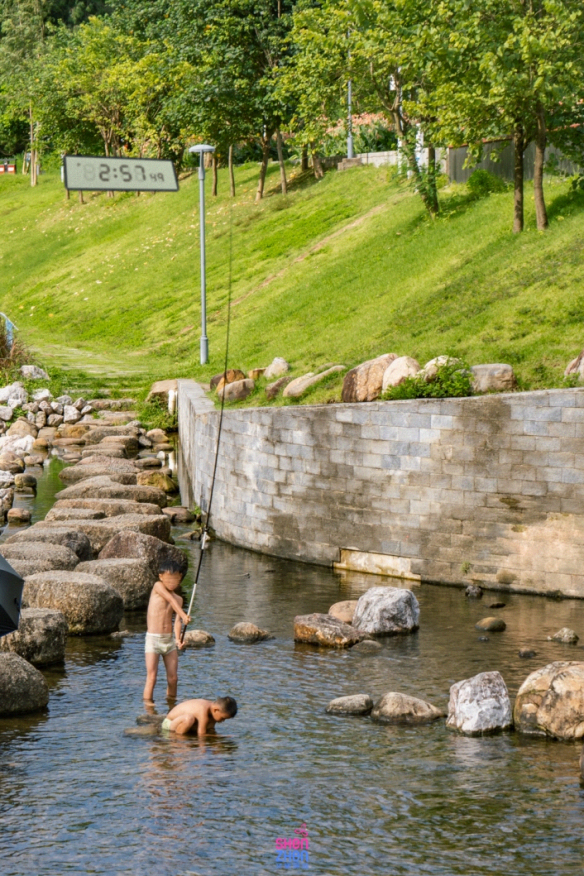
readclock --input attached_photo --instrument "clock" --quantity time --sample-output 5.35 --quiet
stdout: 2.57
